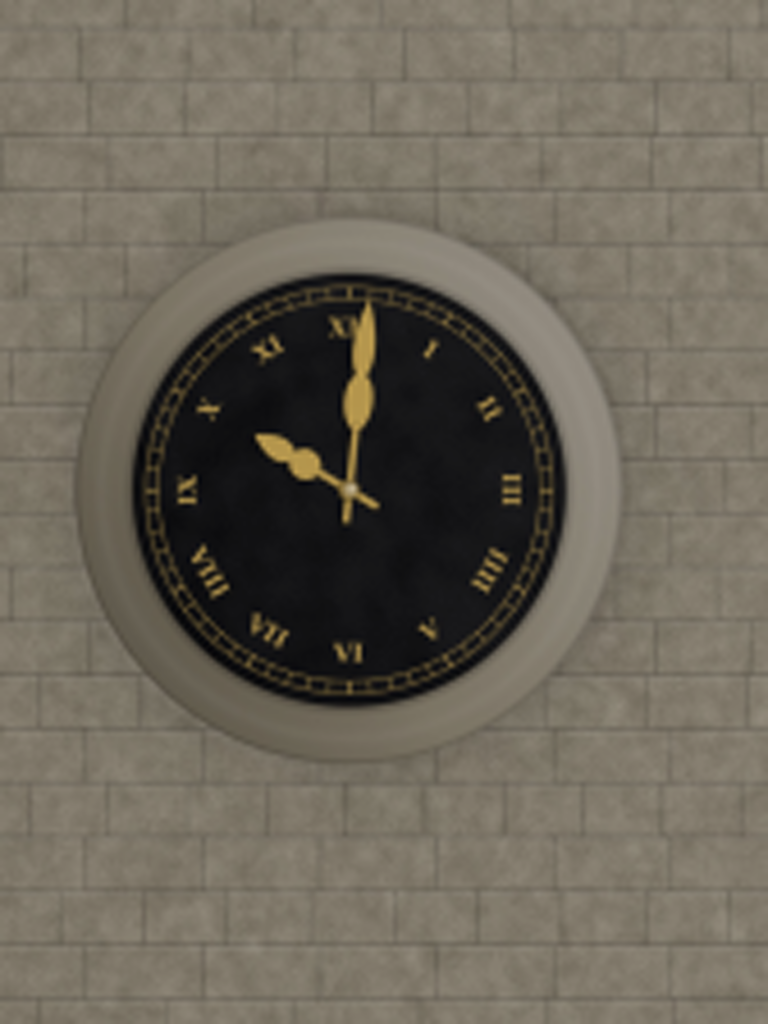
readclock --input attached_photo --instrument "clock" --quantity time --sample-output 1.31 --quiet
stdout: 10.01
